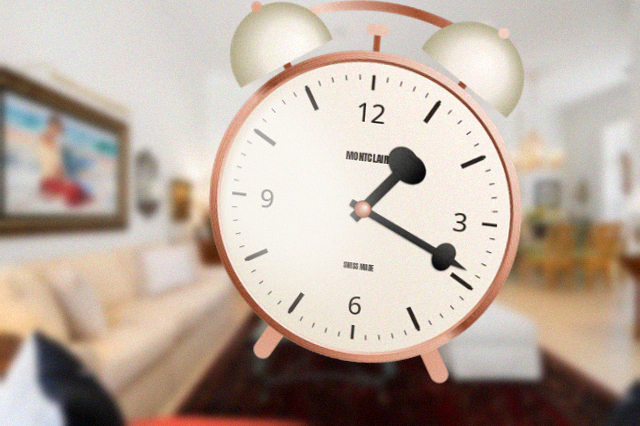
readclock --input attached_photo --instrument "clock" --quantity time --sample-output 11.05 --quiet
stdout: 1.19
